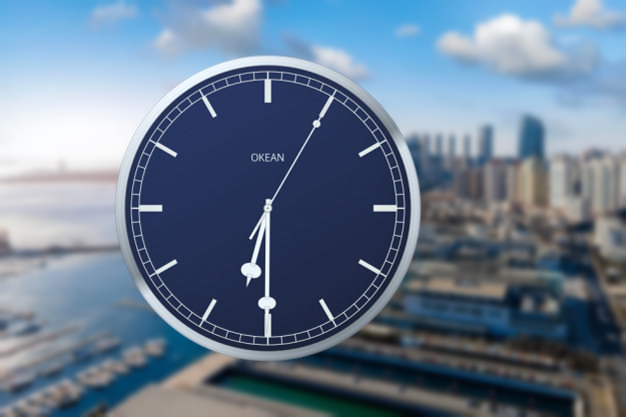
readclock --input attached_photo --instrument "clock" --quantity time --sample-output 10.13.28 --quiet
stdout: 6.30.05
